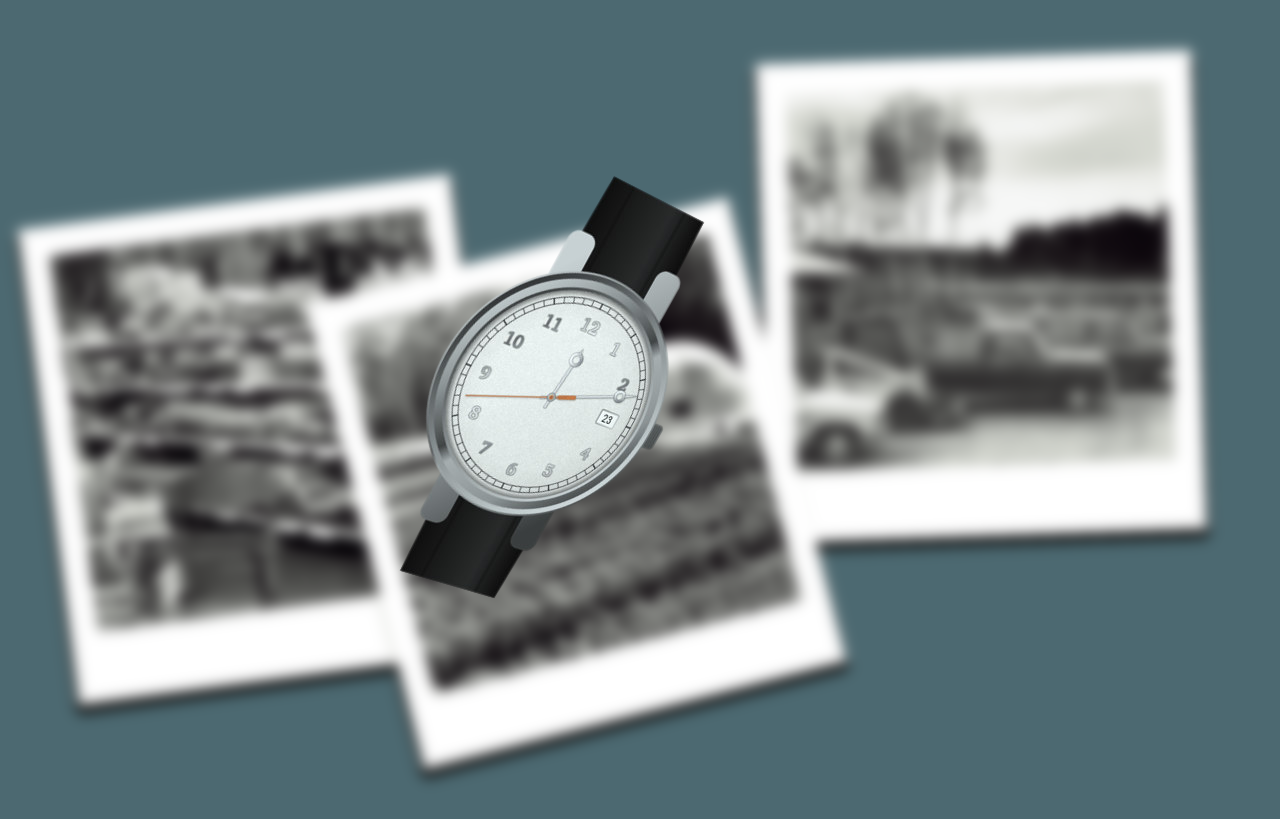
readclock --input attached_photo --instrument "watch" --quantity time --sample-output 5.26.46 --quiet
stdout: 12.11.42
